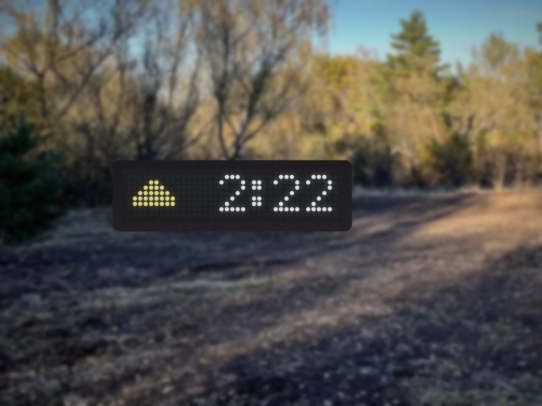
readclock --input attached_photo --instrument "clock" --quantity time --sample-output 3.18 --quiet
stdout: 2.22
